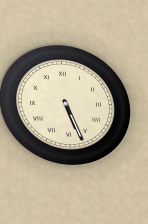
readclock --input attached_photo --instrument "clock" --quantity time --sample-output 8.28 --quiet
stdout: 5.27
